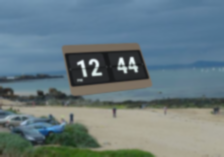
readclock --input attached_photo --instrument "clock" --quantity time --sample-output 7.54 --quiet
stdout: 12.44
